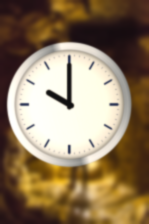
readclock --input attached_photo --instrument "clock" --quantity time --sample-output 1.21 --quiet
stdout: 10.00
